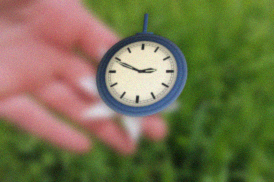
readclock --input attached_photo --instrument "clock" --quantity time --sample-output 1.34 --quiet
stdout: 2.49
